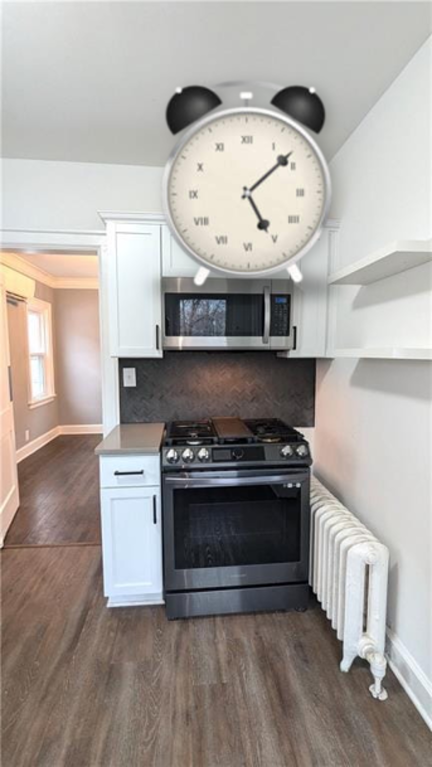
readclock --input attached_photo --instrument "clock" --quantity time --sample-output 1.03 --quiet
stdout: 5.08
